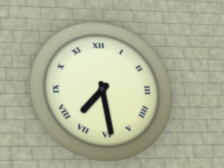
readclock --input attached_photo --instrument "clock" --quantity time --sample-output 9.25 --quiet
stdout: 7.29
